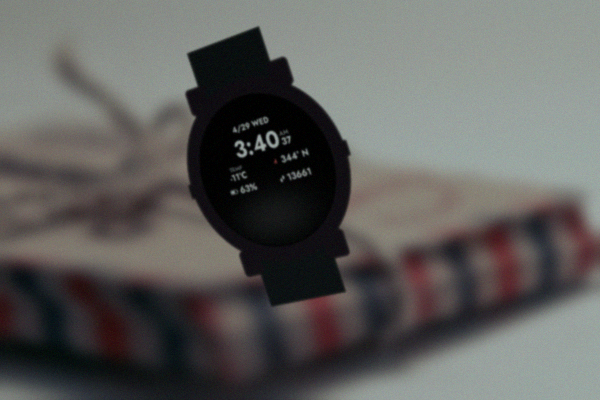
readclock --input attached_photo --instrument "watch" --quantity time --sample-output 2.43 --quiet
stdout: 3.40
